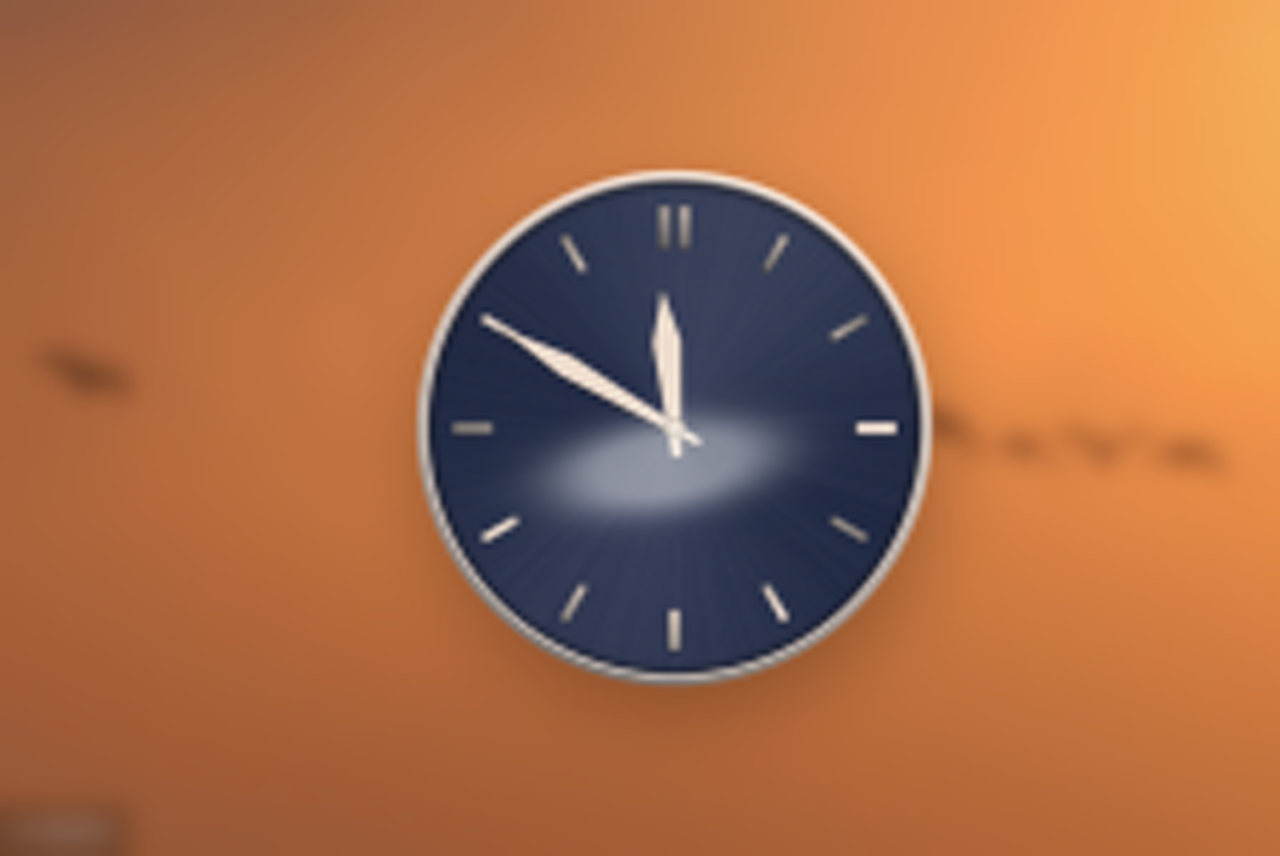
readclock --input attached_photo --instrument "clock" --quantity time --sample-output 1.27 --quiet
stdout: 11.50
